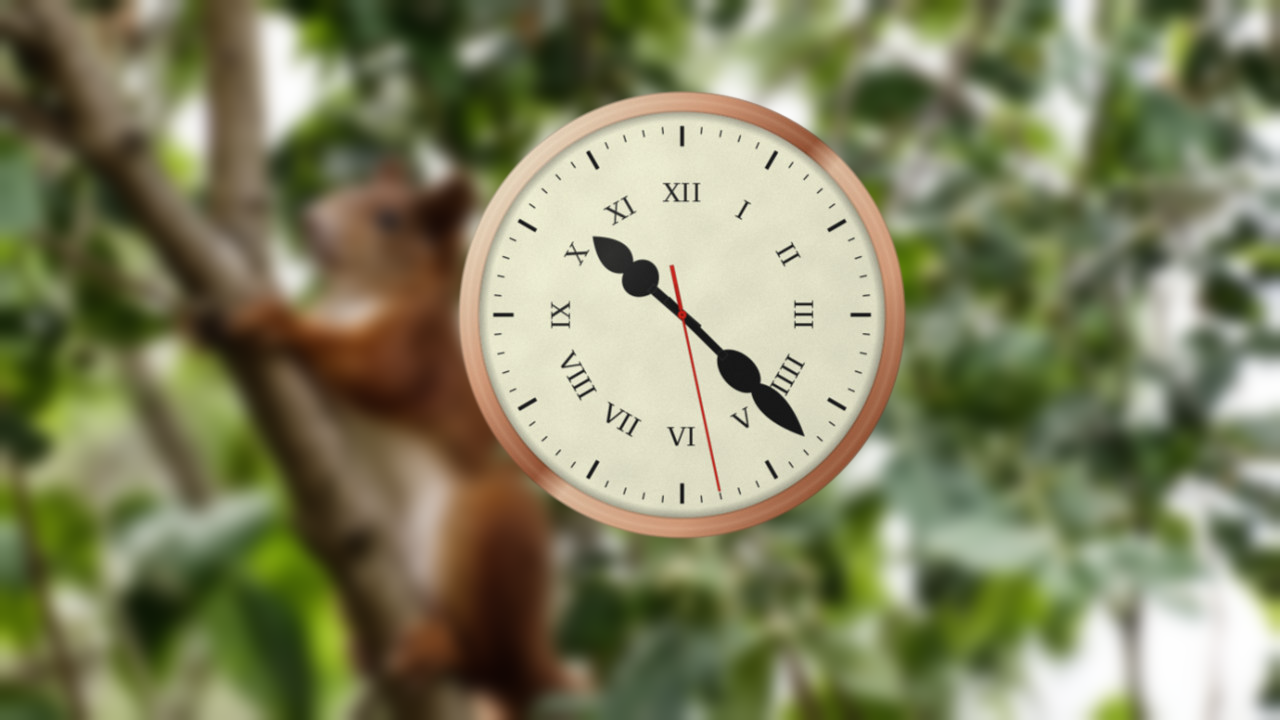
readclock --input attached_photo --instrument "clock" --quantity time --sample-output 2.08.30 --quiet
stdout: 10.22.28
